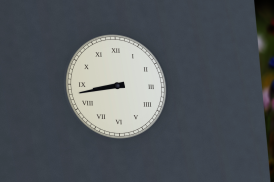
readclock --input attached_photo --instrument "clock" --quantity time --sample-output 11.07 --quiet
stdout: 8.43
